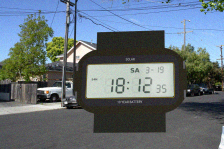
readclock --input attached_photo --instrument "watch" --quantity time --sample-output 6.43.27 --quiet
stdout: 18.12.35
